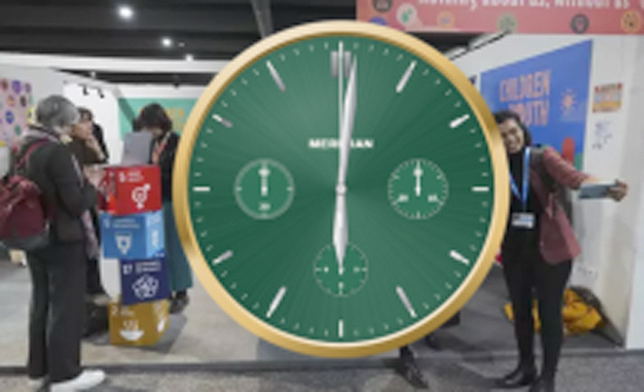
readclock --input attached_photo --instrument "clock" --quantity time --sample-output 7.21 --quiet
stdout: 6.01
